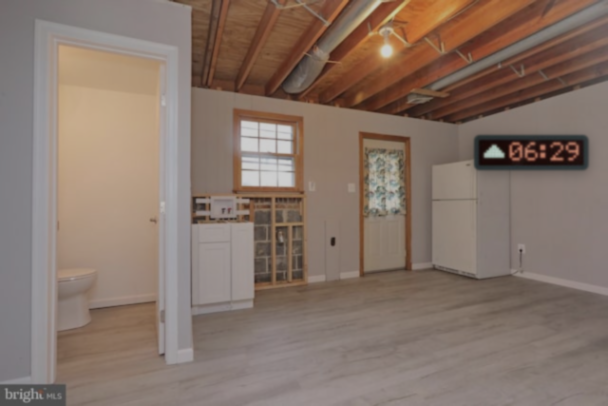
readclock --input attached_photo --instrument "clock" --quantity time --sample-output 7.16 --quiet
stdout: 6.29
